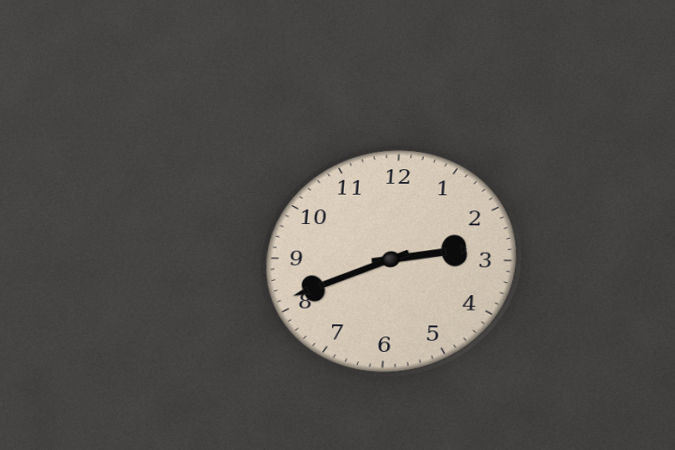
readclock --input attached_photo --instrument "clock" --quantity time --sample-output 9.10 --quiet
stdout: 2.41
